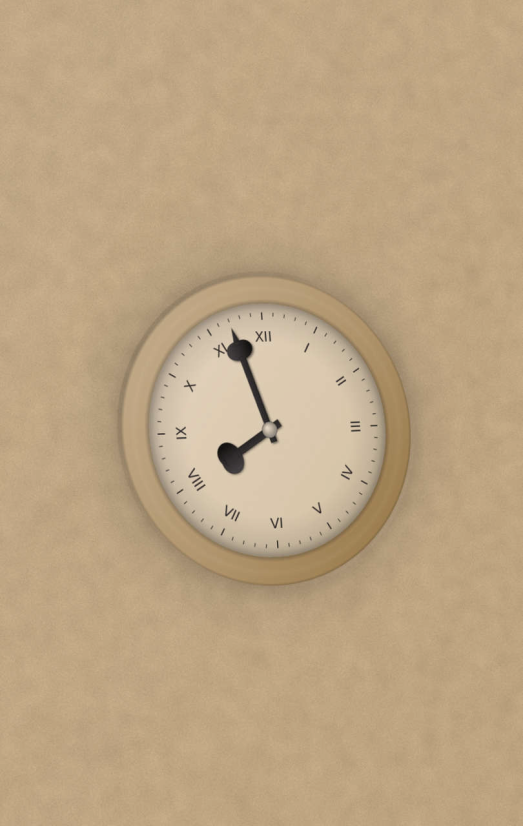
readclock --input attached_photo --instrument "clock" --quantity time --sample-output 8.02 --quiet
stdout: 7.57
